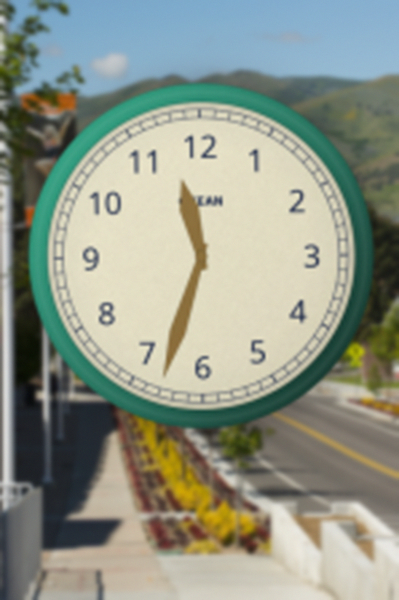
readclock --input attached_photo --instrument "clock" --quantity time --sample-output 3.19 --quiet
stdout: 11.33
